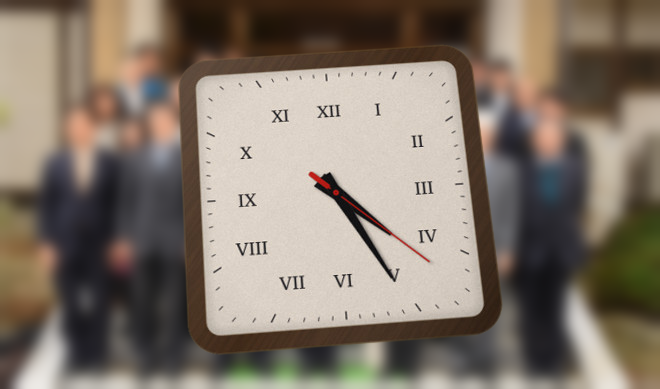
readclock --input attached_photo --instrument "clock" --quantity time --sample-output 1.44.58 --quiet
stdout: 4.25.22
